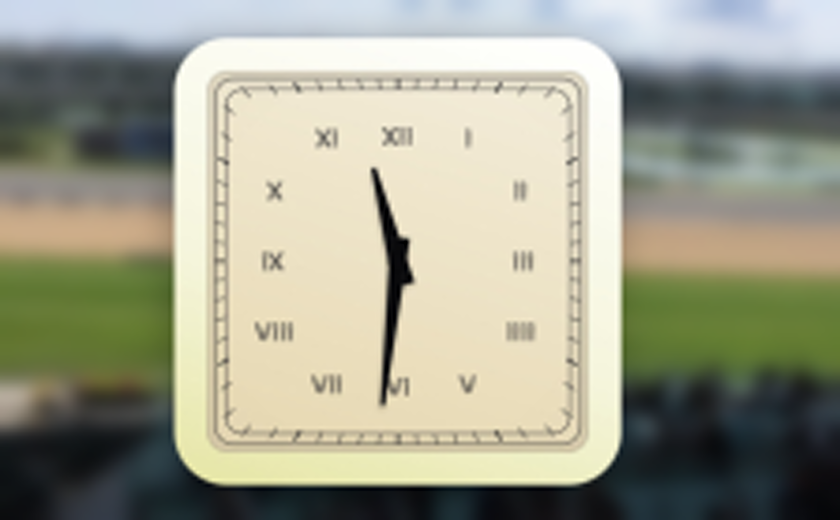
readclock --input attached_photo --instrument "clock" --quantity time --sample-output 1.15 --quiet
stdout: 11.31
